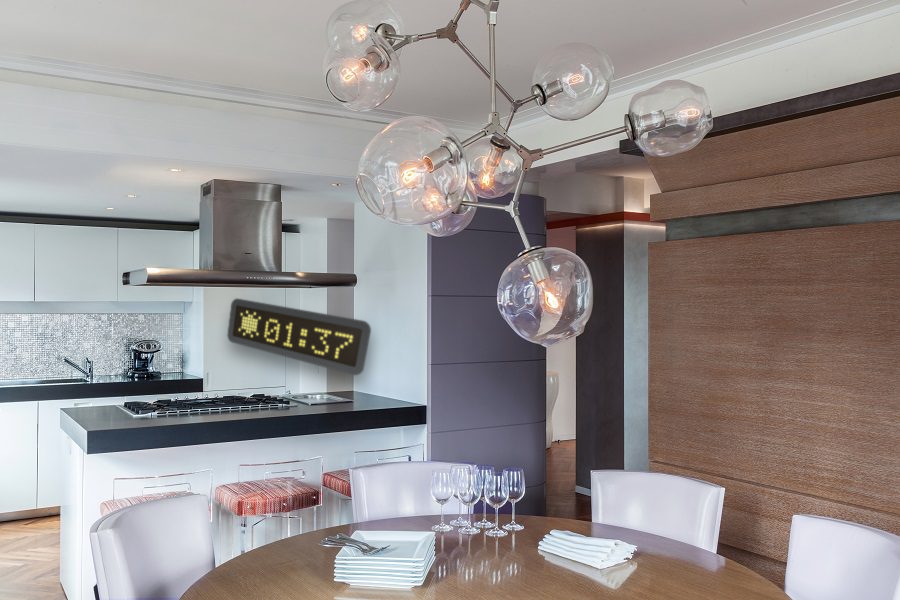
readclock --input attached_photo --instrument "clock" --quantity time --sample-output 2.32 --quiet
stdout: 1.37
